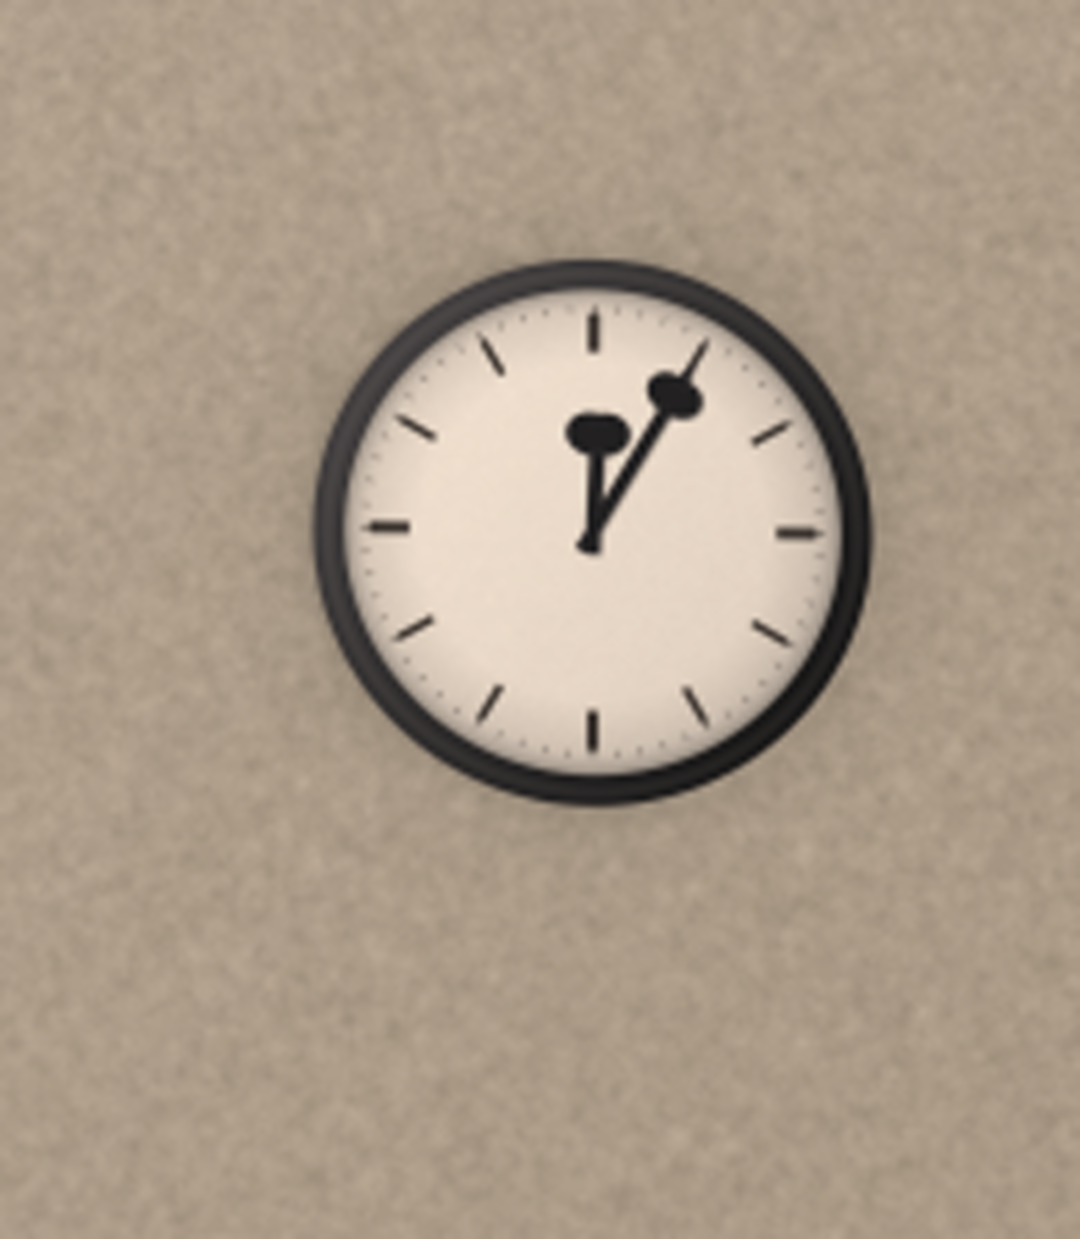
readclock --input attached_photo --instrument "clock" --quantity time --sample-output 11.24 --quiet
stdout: 12.05
